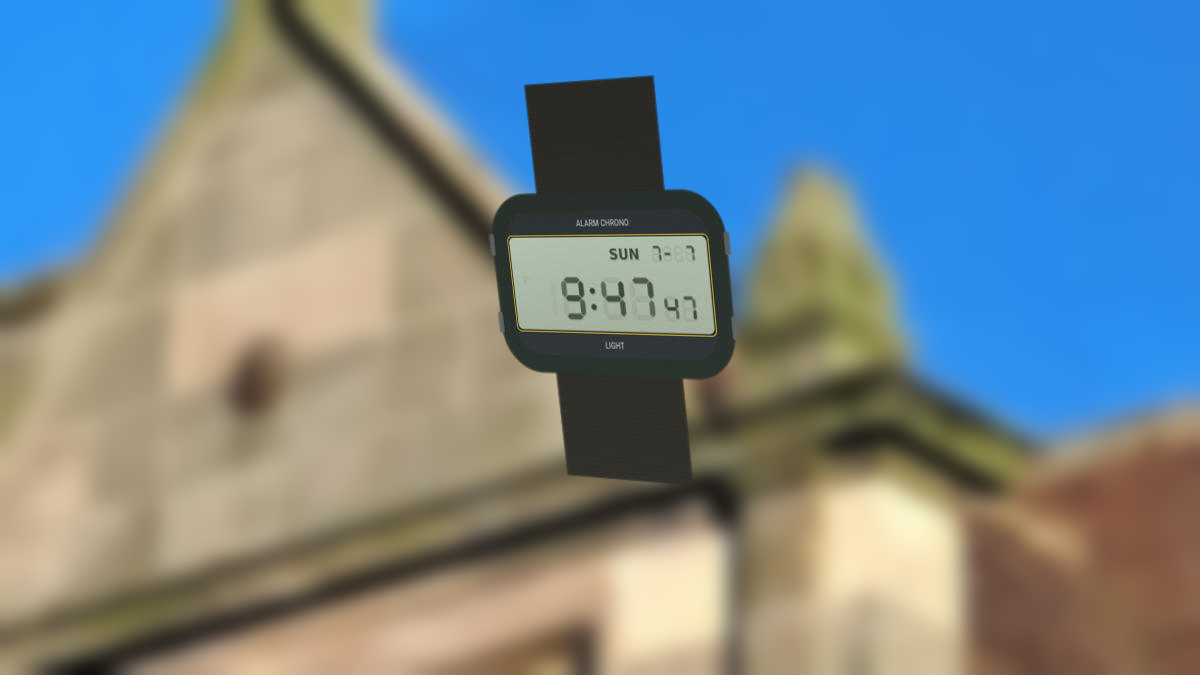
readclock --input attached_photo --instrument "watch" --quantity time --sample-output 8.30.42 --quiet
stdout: 9.47.47
